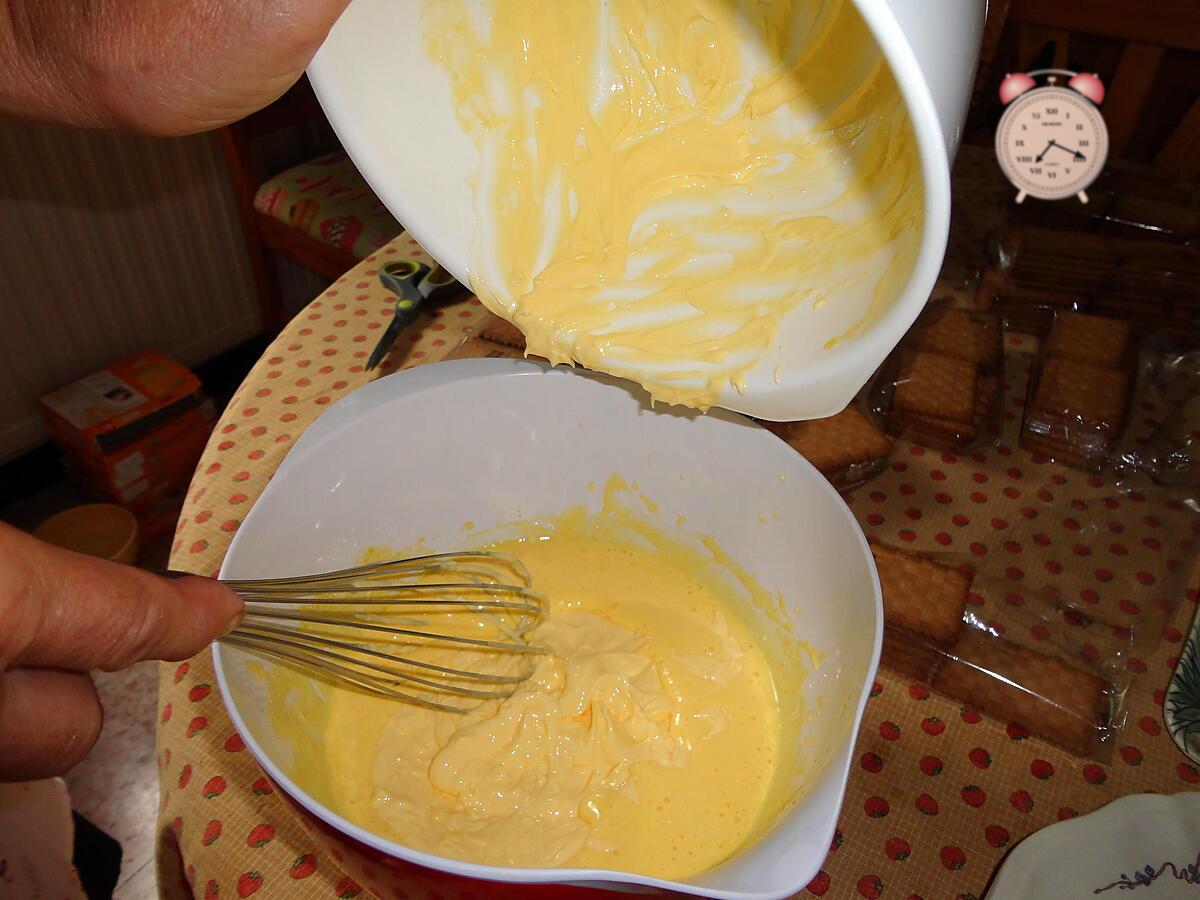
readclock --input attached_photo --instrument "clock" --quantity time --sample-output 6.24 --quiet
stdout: 7.19
